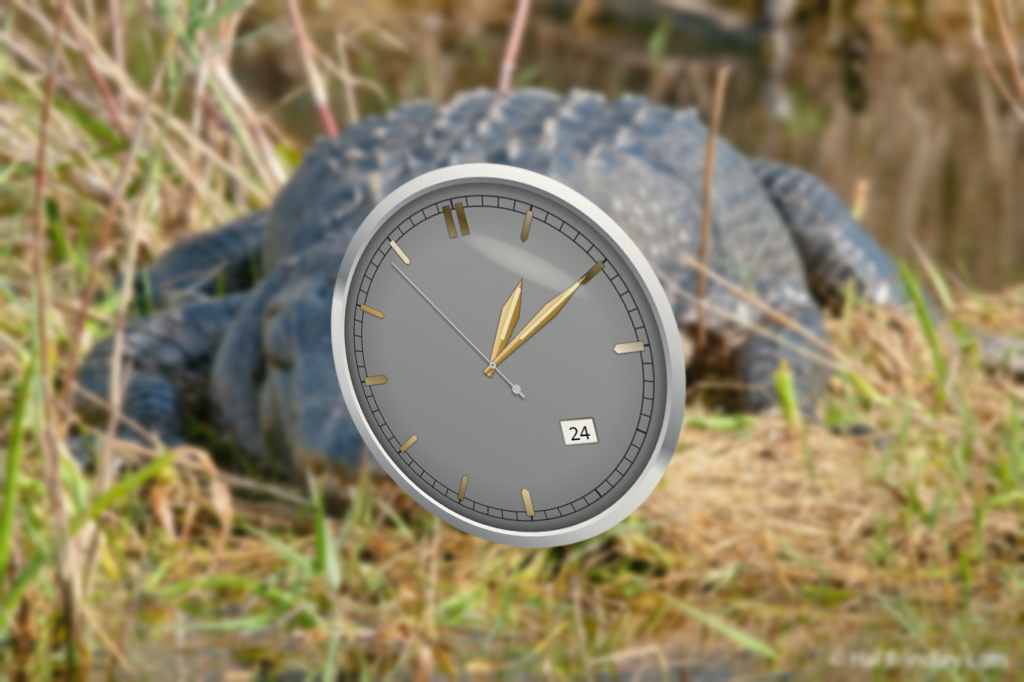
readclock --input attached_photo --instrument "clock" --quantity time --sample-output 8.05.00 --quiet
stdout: 1.09.54
